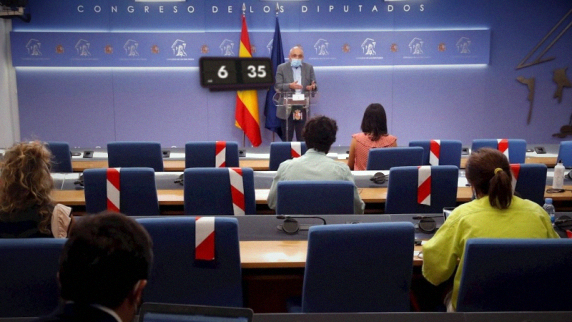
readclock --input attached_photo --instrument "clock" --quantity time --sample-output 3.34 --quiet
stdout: 6.35
